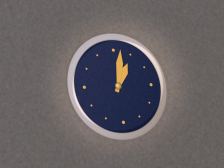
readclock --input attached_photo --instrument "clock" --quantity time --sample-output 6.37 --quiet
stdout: 1.02
